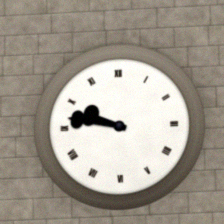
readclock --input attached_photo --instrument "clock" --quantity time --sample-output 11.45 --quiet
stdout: 9.47
